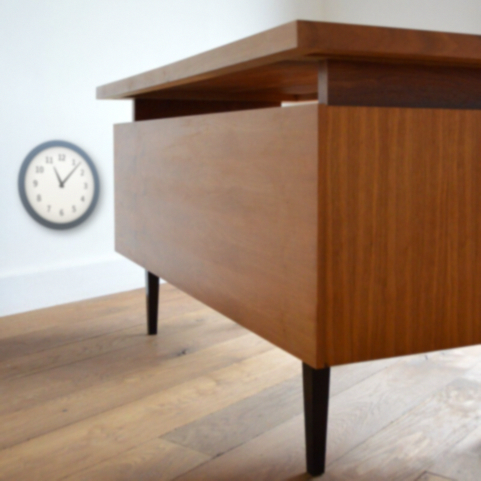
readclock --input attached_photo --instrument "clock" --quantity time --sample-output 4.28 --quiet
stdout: 11.07
